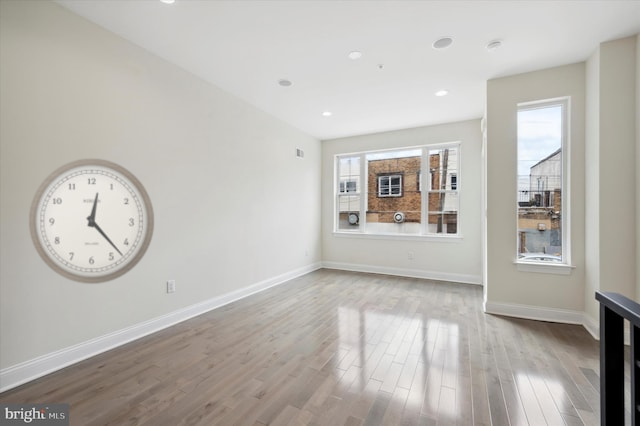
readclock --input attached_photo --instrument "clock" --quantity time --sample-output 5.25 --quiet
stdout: 12.23
